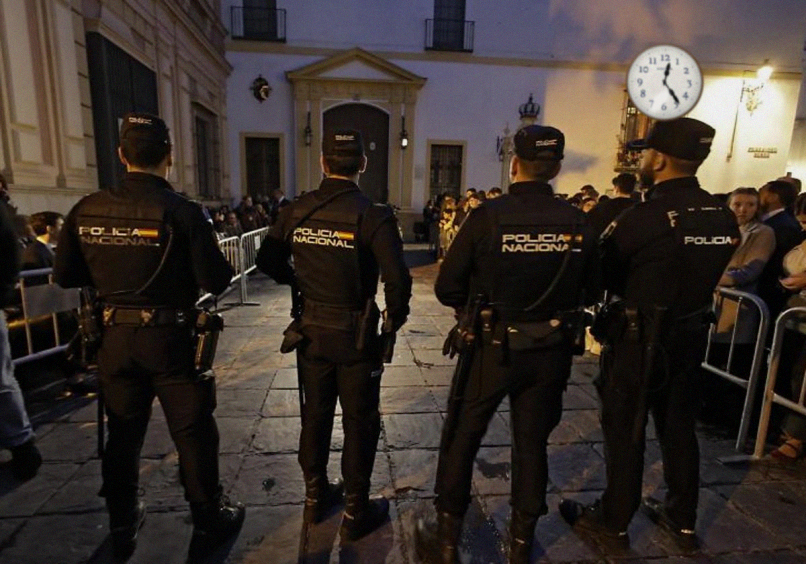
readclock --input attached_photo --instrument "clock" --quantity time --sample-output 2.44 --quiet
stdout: 12.24
